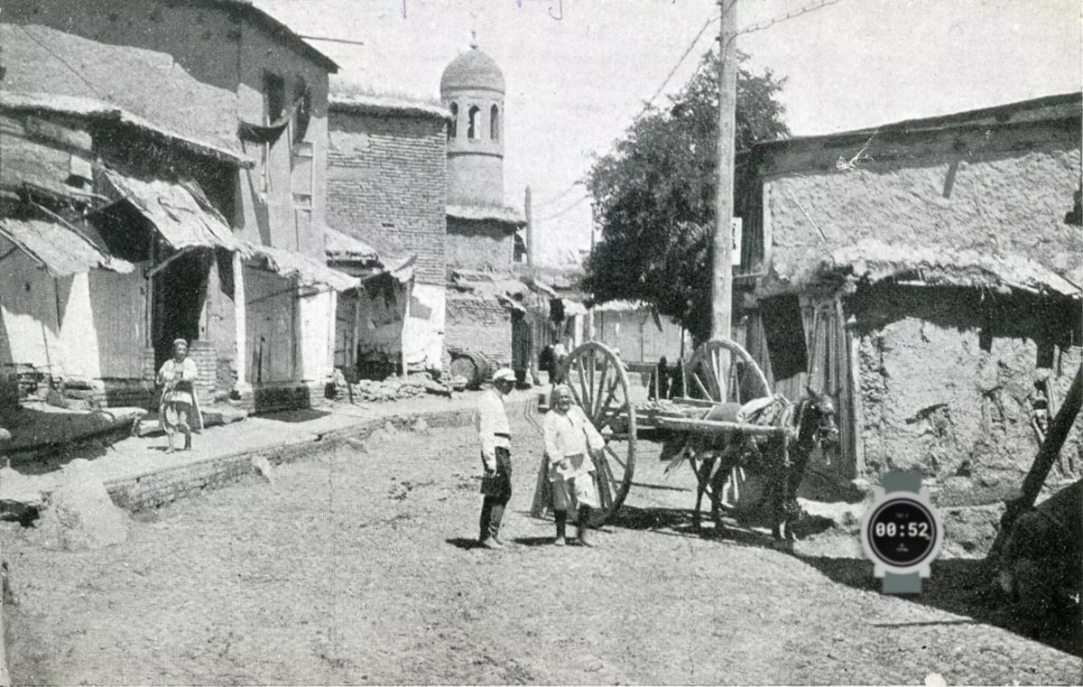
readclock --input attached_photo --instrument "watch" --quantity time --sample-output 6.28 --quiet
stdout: 0.52
